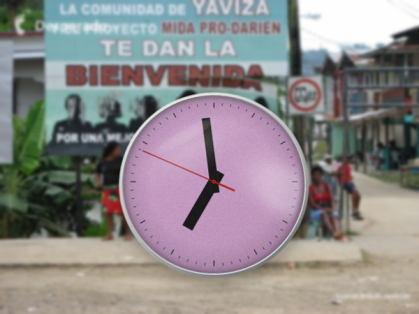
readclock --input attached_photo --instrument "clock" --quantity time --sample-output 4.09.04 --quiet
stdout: 6.58.49
